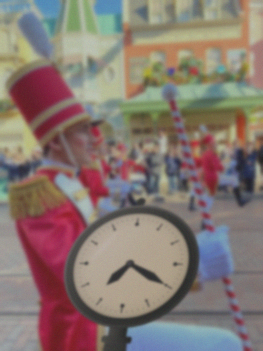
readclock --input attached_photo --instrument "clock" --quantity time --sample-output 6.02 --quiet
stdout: 7.20
